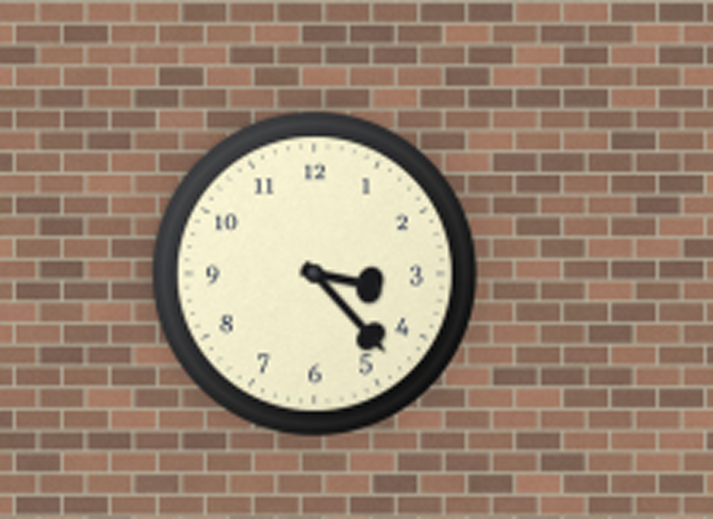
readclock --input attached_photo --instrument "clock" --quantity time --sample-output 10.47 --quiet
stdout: 3.23
